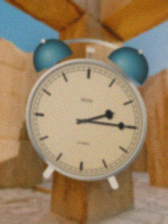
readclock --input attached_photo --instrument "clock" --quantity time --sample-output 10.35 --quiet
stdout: 2.15
